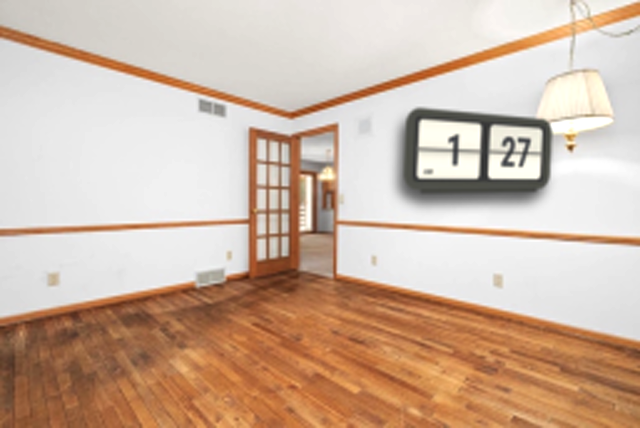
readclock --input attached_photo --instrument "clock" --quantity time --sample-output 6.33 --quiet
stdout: 1.27
